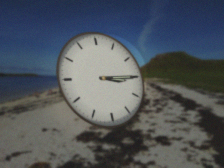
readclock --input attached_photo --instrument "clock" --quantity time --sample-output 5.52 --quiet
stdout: 3.15
